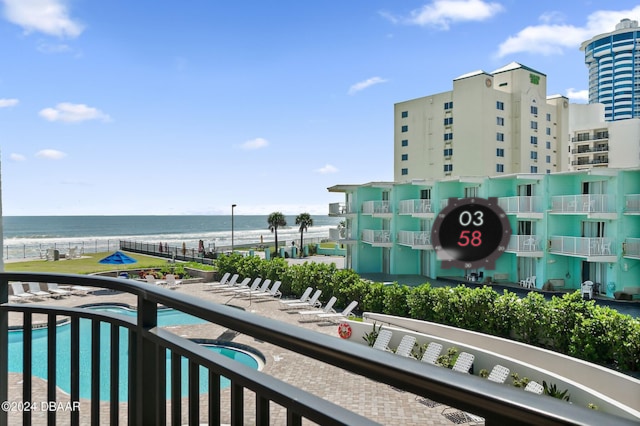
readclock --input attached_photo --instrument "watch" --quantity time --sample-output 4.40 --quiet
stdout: 3.58
